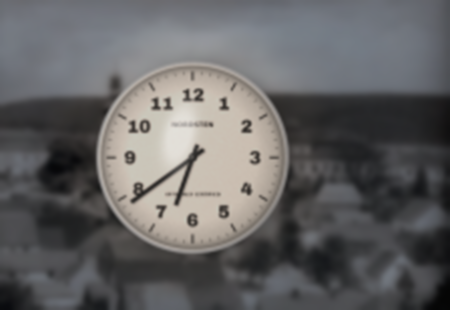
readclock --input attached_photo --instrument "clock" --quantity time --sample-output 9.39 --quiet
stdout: 6.39
